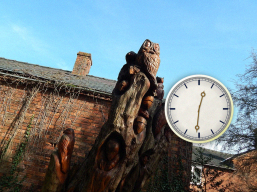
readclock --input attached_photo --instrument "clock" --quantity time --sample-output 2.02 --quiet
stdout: 12.31
